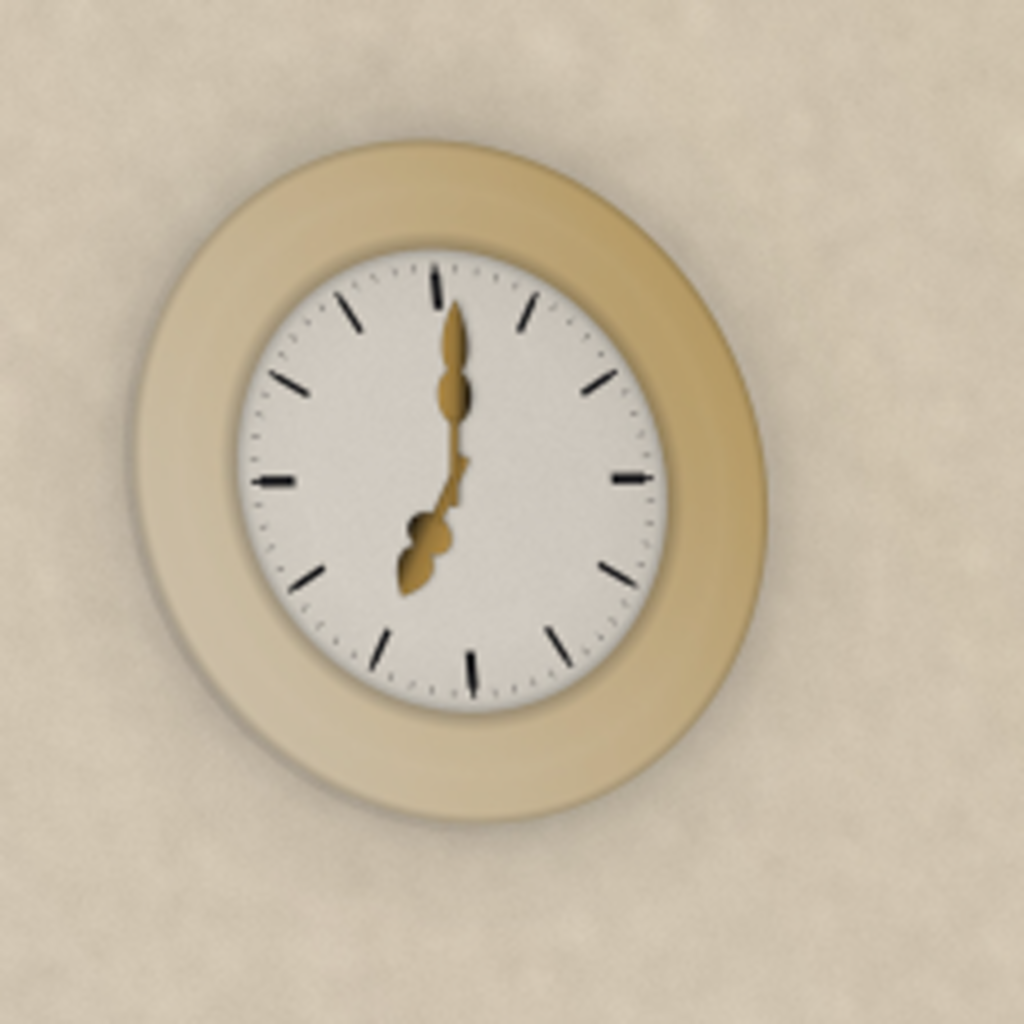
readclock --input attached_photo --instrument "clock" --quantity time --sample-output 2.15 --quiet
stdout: 7.01
